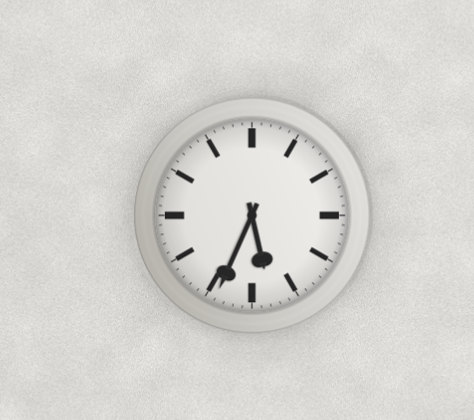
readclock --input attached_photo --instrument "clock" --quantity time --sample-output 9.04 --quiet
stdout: 5.34
